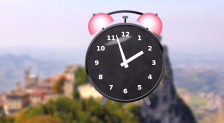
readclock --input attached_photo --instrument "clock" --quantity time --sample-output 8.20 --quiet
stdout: 1.57
